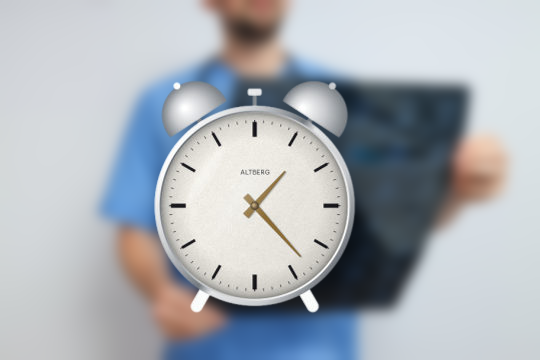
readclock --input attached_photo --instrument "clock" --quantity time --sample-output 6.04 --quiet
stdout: 1.23
